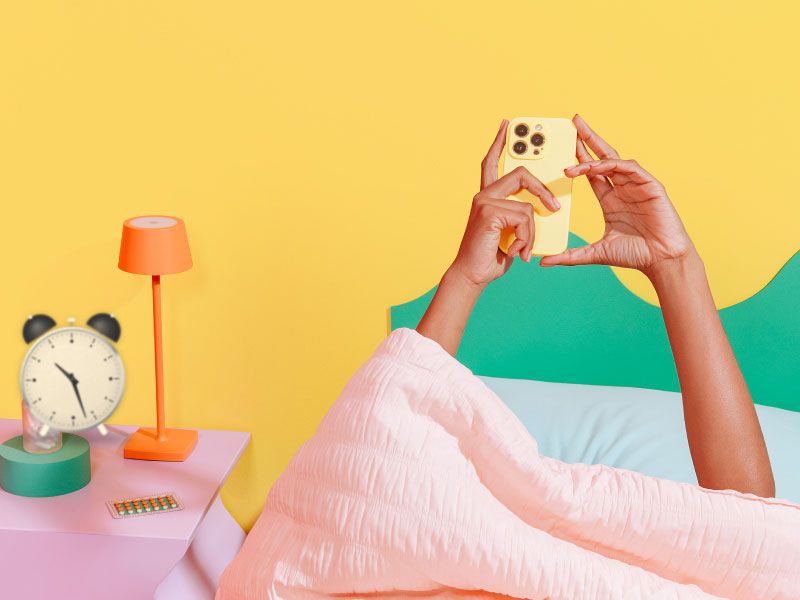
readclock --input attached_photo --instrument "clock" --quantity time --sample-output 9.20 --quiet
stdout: 10.27
